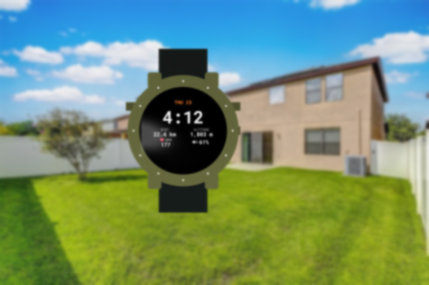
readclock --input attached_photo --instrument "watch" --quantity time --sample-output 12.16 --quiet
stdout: 4.12
